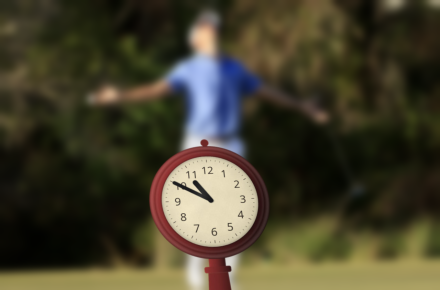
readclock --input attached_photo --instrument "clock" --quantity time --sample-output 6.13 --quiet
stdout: 10.50
